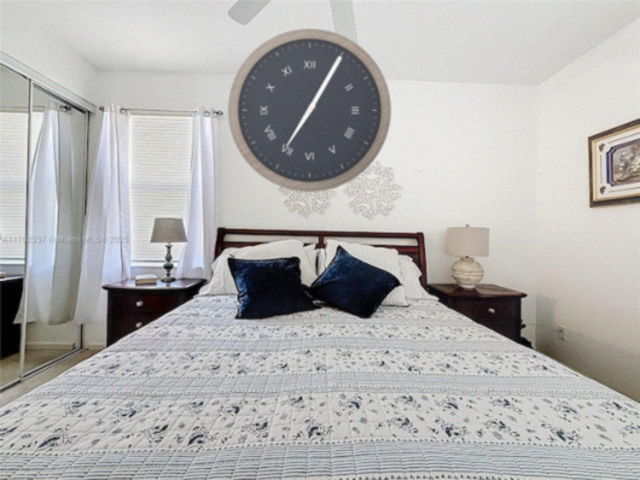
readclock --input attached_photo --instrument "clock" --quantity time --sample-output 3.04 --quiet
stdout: 7.05
